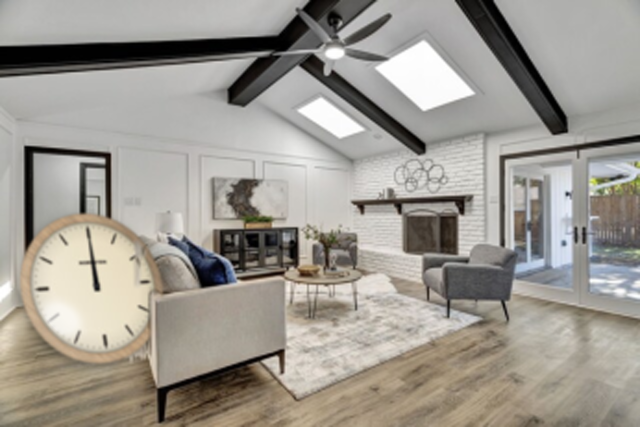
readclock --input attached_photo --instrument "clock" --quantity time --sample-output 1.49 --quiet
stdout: 12.00
